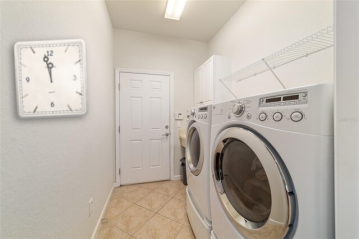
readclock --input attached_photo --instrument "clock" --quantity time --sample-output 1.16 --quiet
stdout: 11.58
